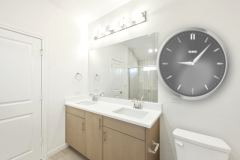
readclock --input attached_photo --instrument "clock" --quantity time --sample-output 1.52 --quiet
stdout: 9.07
